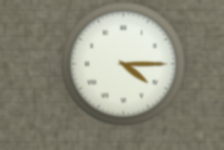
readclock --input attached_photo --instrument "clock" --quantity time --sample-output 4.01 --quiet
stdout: 4.15
